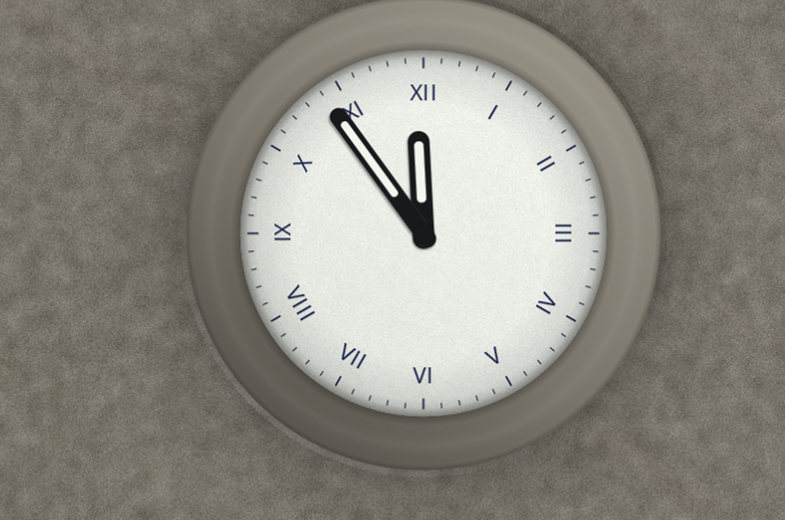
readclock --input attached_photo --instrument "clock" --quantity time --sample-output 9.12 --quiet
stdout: 11.54
